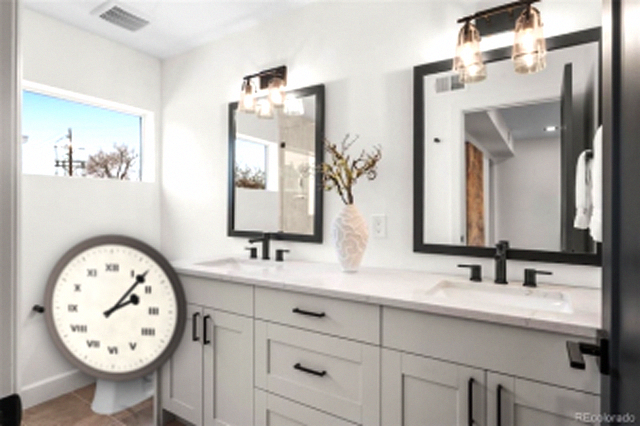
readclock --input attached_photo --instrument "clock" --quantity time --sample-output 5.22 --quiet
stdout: 2.07
